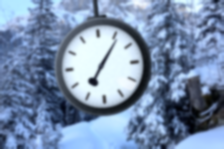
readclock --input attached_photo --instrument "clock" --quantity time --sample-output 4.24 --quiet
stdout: 7.06
